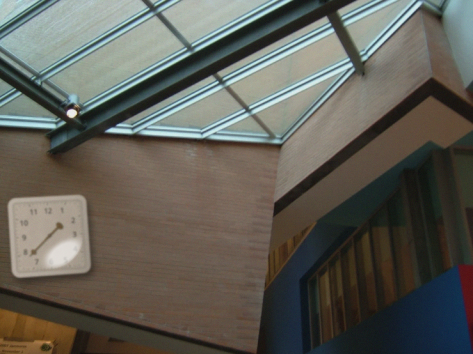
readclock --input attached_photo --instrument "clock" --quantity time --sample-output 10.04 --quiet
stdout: 1.38
